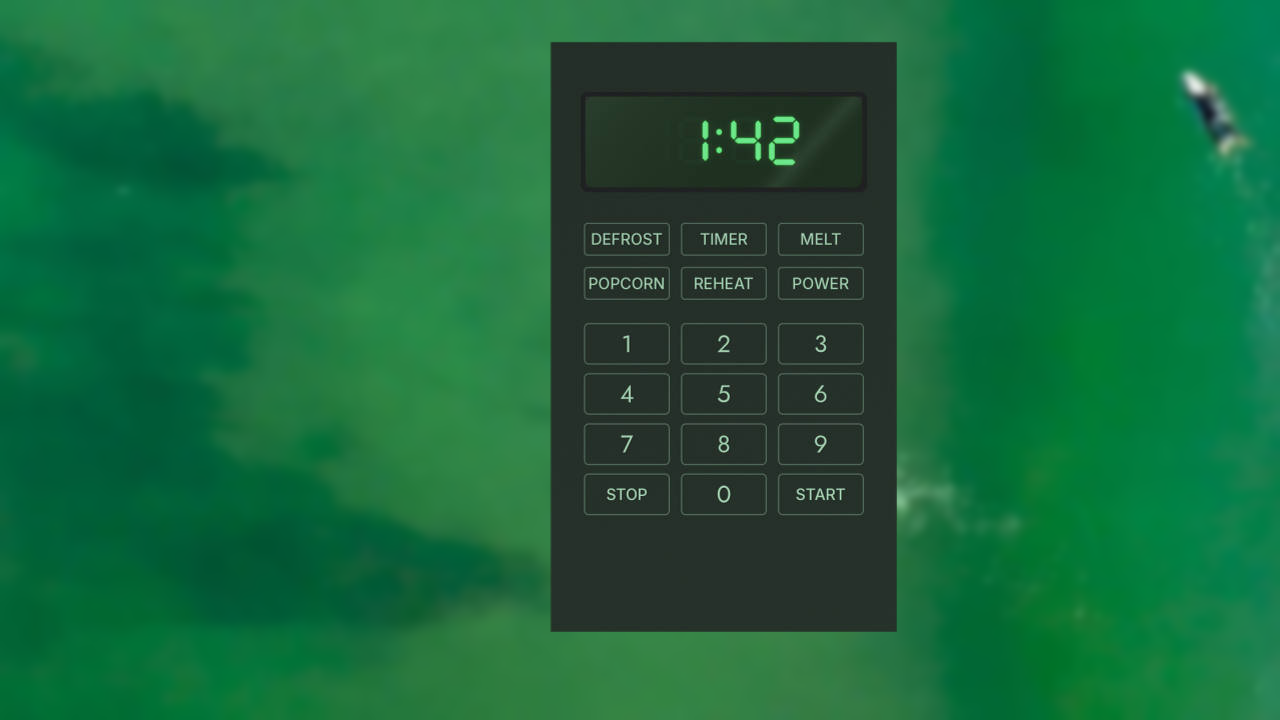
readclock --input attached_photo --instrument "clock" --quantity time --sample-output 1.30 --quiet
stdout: 1.42
